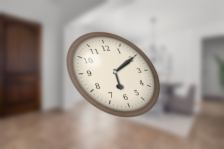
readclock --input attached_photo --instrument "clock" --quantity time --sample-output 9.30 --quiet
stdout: 6.10
